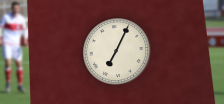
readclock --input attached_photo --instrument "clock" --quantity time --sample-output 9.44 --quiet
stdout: 7.05
